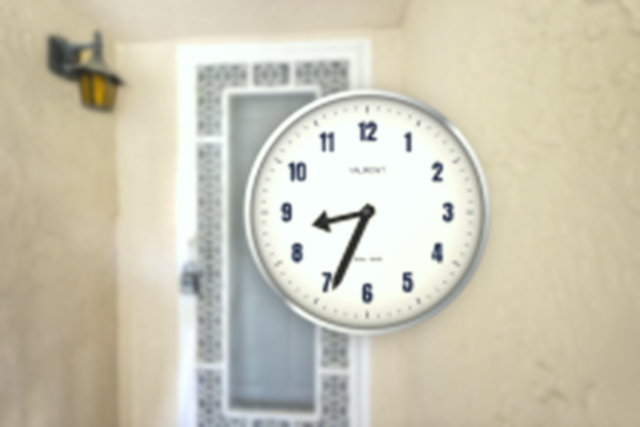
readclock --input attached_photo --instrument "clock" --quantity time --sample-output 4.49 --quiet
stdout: 8.34
